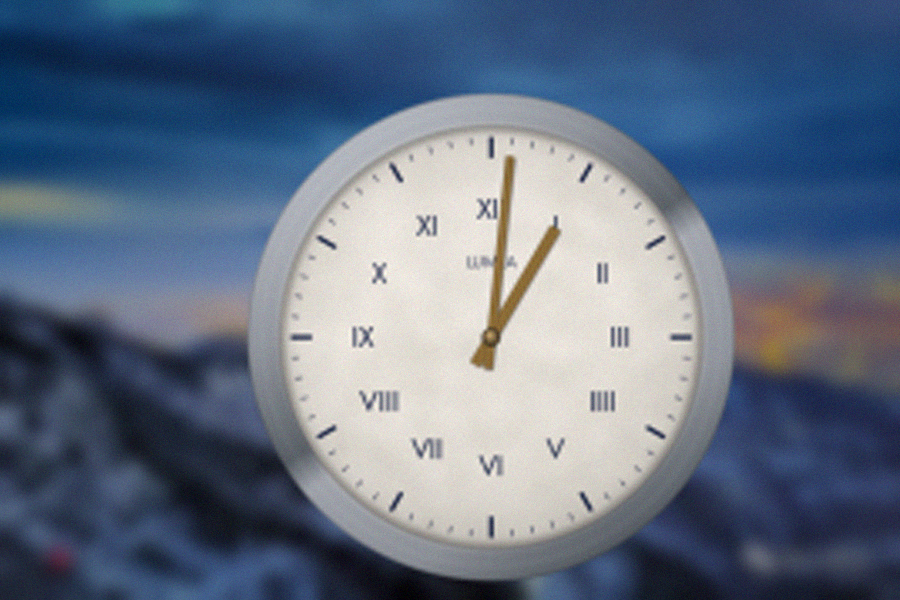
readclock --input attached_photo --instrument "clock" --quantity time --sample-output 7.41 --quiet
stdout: 1.01
